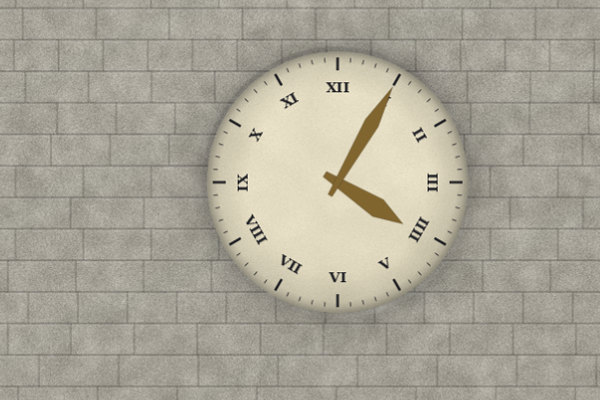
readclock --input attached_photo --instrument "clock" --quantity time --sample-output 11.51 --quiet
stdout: 4.05
